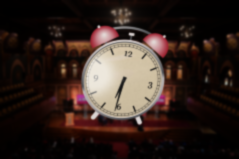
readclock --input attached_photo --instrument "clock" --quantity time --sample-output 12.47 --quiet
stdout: 6.31
